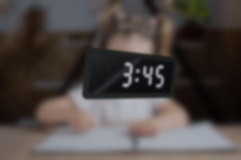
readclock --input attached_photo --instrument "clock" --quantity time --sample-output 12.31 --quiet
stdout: 3.45
